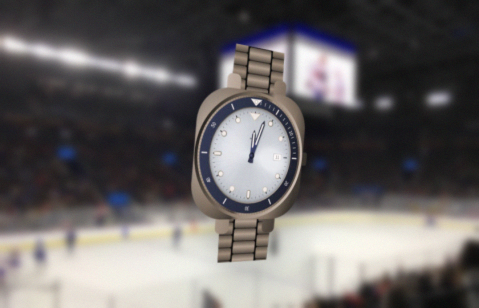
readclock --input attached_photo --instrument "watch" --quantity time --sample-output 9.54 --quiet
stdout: 12.03
